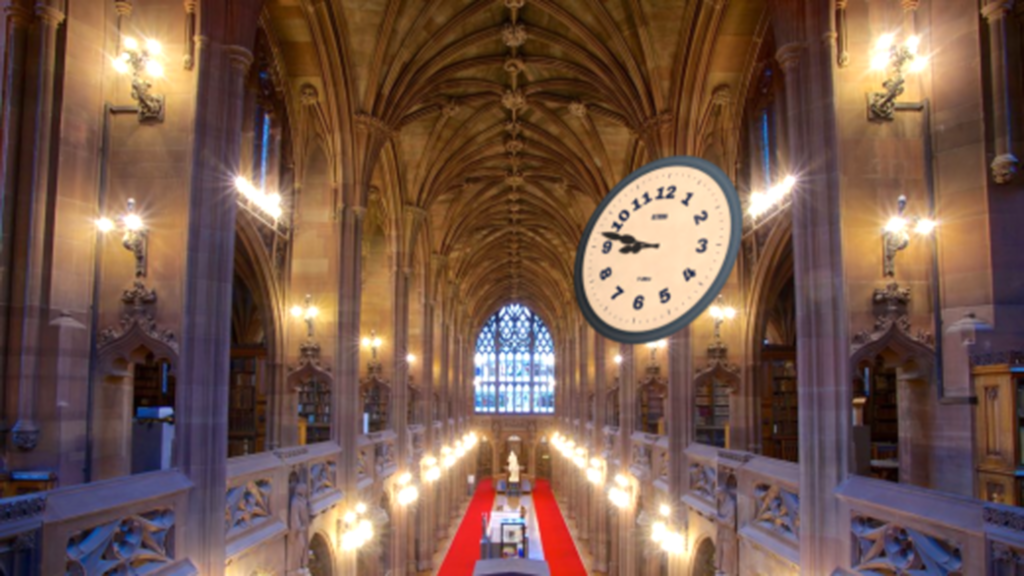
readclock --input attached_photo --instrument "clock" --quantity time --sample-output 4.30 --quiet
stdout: 8.47
